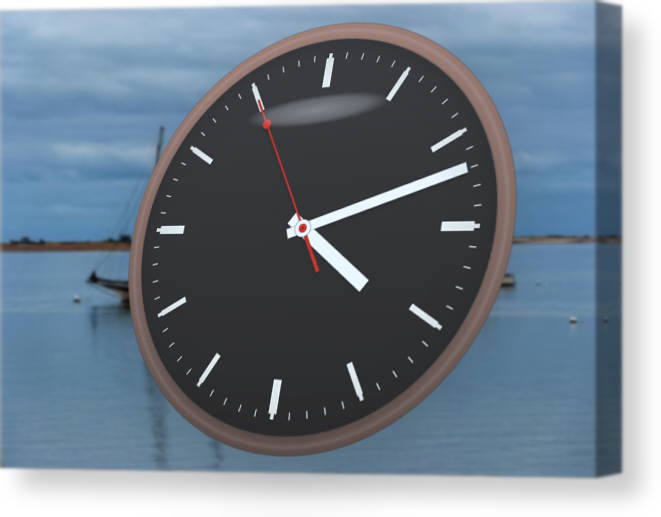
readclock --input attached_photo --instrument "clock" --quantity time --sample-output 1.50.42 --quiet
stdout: 4.11.55
